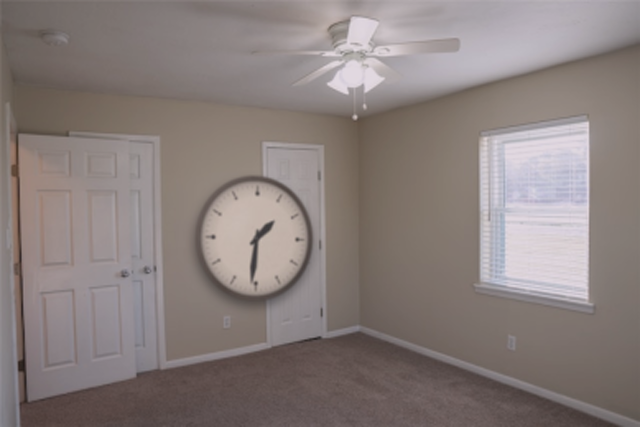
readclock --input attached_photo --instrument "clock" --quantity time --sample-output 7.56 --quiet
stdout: 1.31
